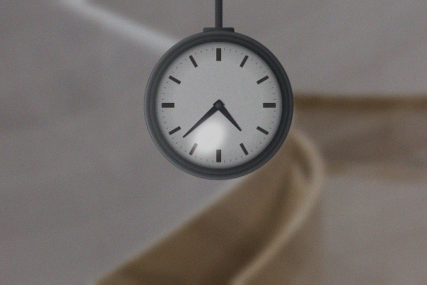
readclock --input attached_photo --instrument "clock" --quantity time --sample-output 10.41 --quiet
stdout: 4.38
